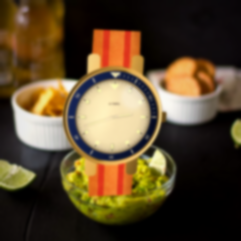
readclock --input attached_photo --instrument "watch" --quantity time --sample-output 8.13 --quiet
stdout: 2.42
